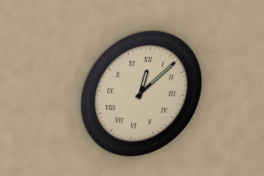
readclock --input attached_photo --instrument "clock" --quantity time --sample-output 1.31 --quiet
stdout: 12.07
